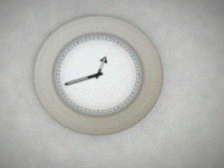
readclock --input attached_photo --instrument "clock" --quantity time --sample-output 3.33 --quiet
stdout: 12.42
